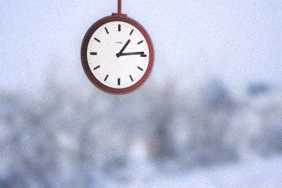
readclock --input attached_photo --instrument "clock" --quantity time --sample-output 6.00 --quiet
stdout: 1.14
